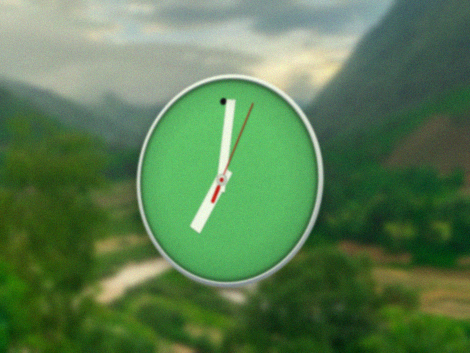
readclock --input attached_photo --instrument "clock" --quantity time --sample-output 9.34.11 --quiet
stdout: 7.01.04
